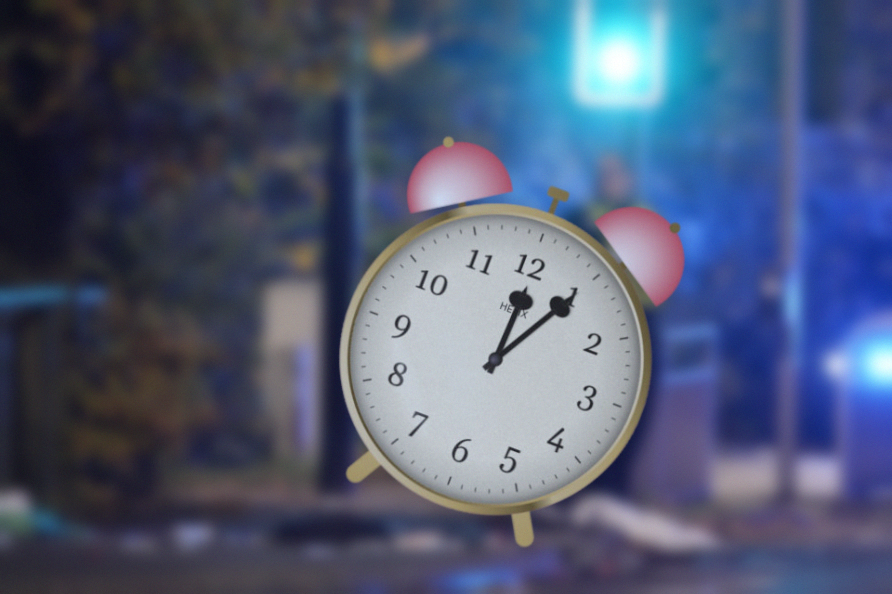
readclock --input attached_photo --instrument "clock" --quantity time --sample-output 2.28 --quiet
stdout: 12.05
